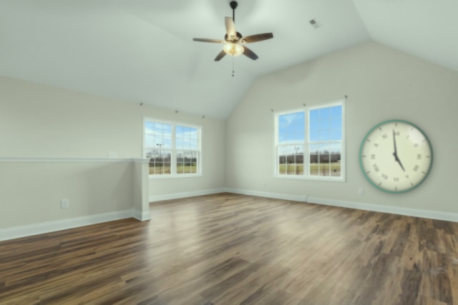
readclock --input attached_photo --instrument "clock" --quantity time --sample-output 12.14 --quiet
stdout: 4.59
